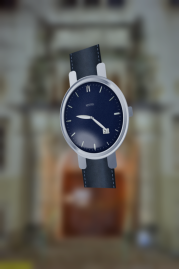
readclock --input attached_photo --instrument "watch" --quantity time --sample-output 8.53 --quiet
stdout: 9.22
